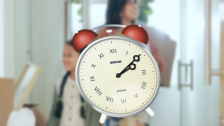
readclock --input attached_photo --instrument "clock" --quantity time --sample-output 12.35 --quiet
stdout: 2.09
